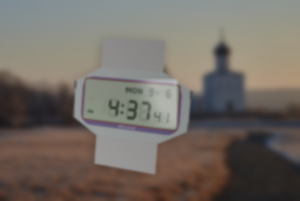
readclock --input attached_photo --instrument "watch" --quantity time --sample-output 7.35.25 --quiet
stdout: 4.37.41
